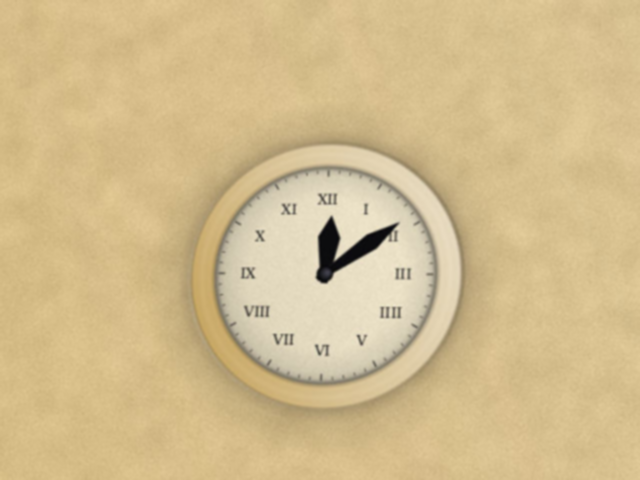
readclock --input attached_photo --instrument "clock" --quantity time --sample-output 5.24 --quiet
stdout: 12.09
